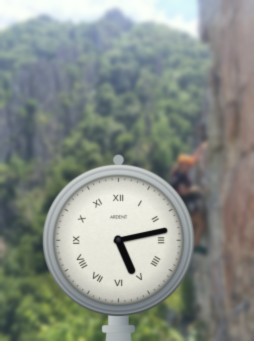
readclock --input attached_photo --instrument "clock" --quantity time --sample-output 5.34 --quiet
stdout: 5.13
